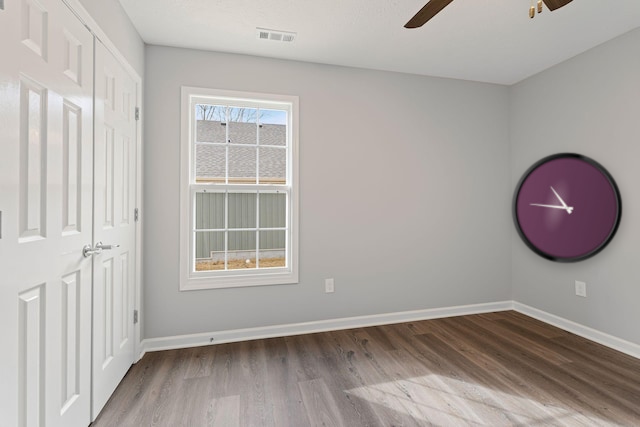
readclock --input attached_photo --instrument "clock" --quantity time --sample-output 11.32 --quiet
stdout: 10.46
